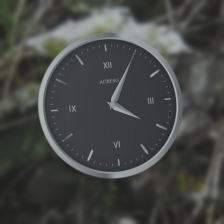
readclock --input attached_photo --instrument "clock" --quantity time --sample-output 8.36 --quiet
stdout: 4.05
